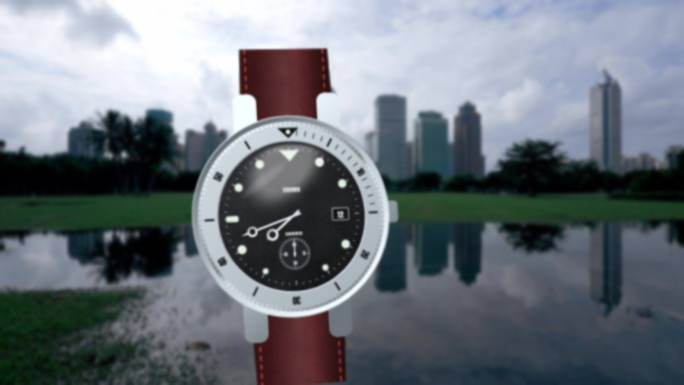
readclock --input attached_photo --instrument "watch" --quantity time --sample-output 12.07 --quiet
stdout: 7.42
